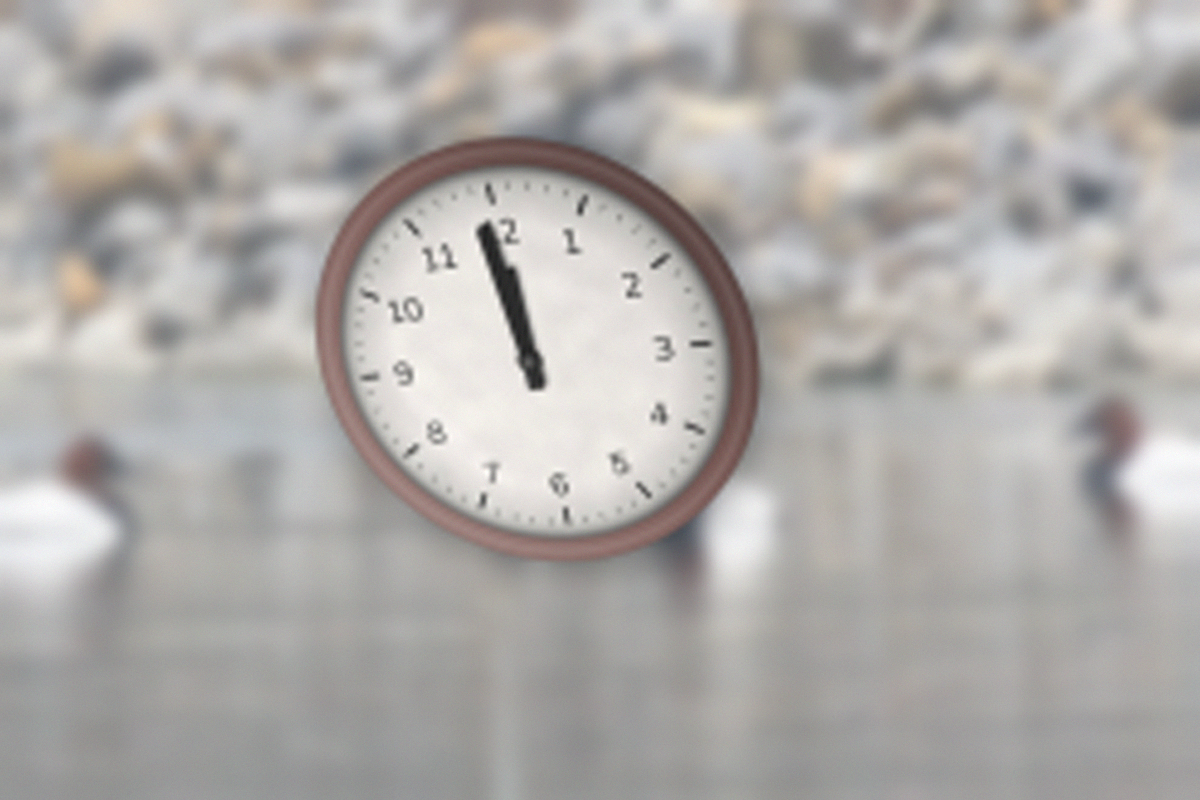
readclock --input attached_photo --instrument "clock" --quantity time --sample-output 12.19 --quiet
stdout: 11.59
